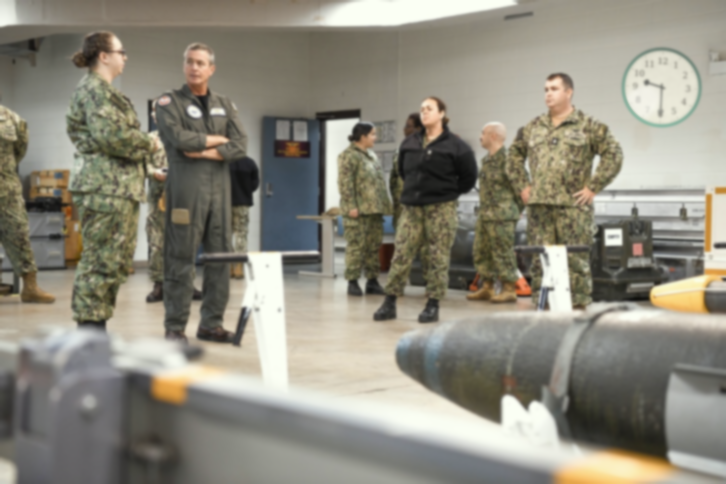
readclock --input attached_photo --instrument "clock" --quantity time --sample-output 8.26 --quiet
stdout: 9.30
